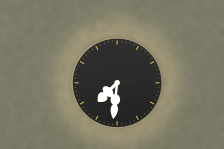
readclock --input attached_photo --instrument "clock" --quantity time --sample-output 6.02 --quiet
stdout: 7.31
